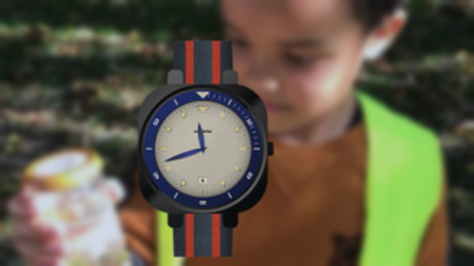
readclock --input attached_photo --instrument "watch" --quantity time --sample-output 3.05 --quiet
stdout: 11.42
